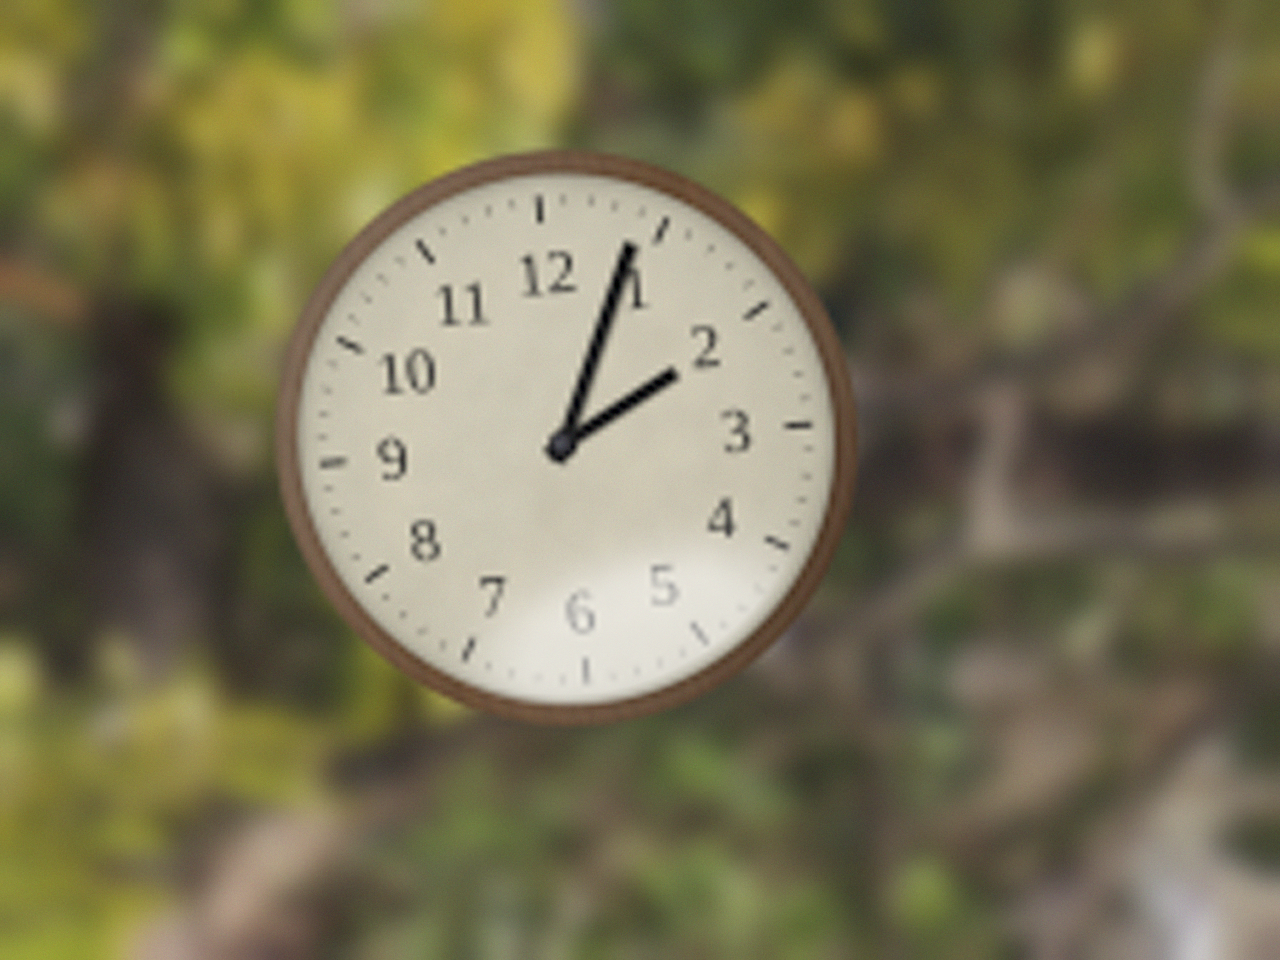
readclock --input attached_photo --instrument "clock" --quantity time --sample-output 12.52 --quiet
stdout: 2.04
